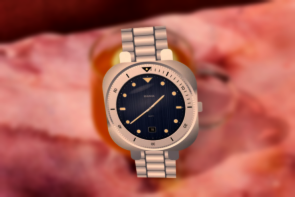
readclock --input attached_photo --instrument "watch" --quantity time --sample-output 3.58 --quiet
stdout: 1.39
